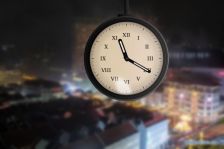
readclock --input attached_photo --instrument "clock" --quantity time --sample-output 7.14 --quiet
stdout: 11.20
